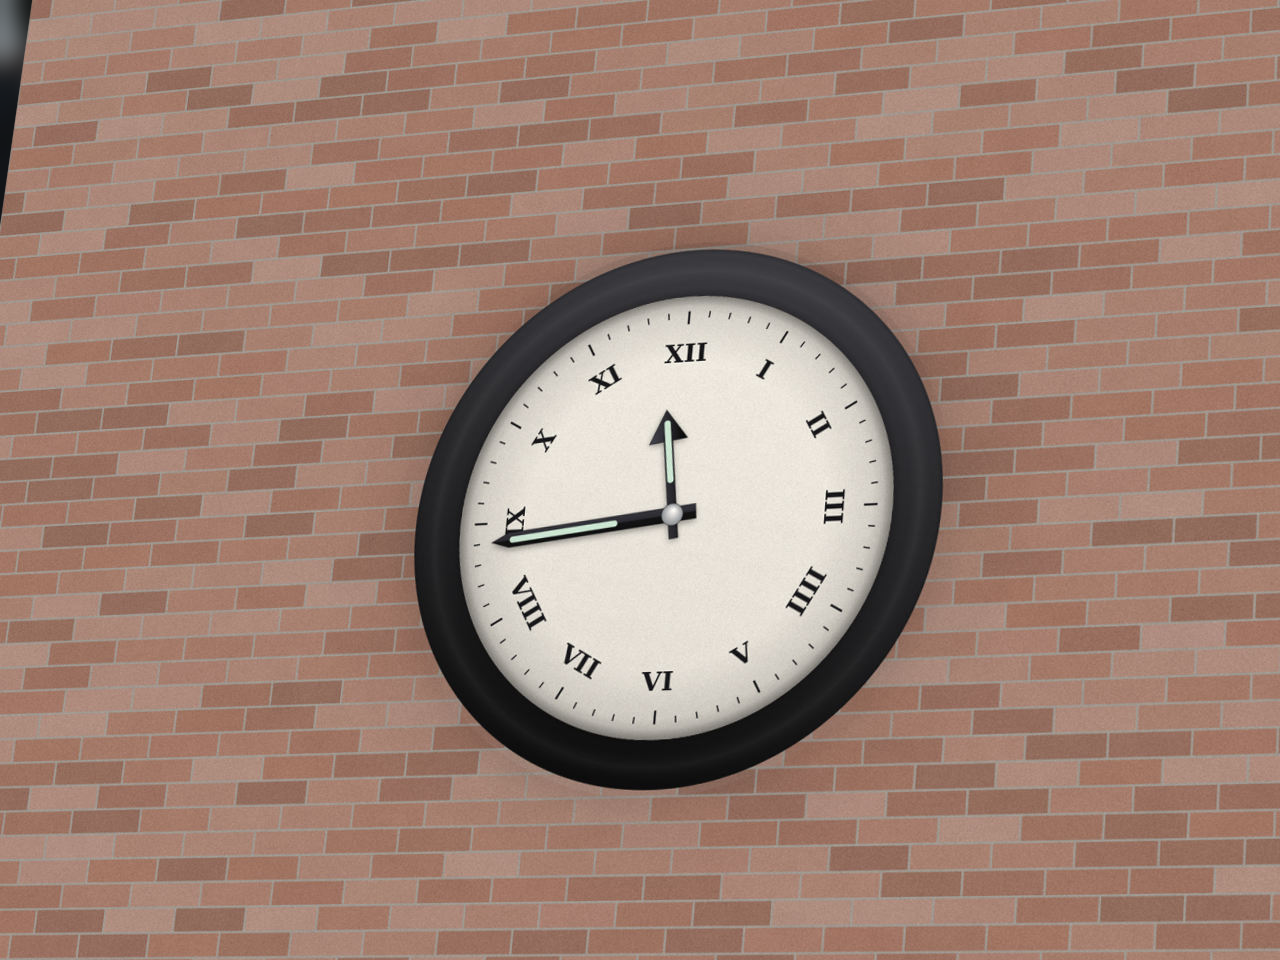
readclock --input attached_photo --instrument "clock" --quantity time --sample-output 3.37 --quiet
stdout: 11.44
